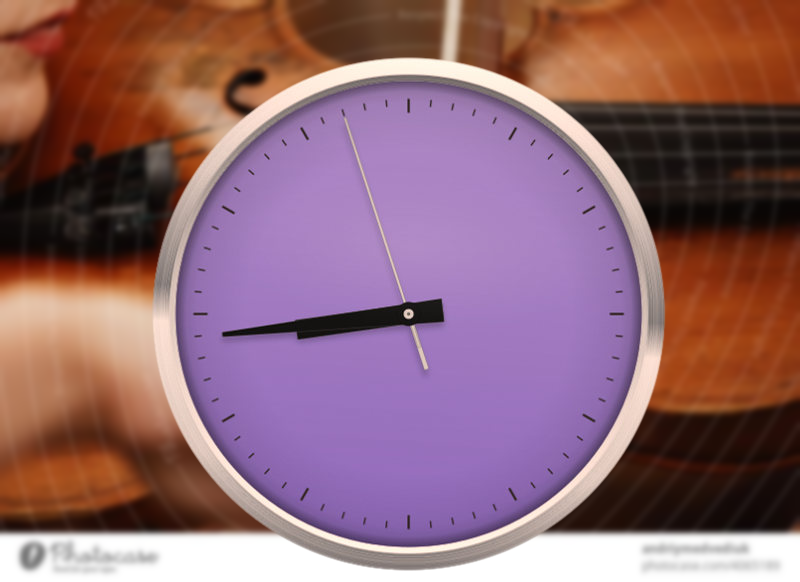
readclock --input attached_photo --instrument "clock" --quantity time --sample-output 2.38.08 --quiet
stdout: 8.43.57
